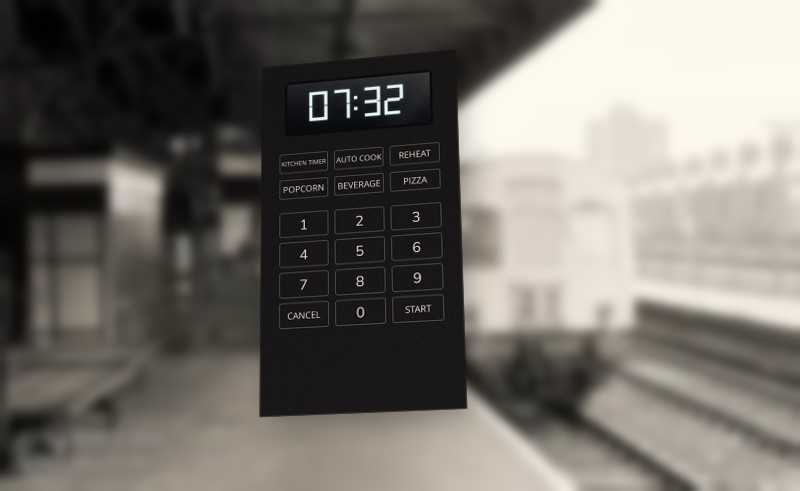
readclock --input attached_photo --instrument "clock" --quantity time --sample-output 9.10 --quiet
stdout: 7.32
